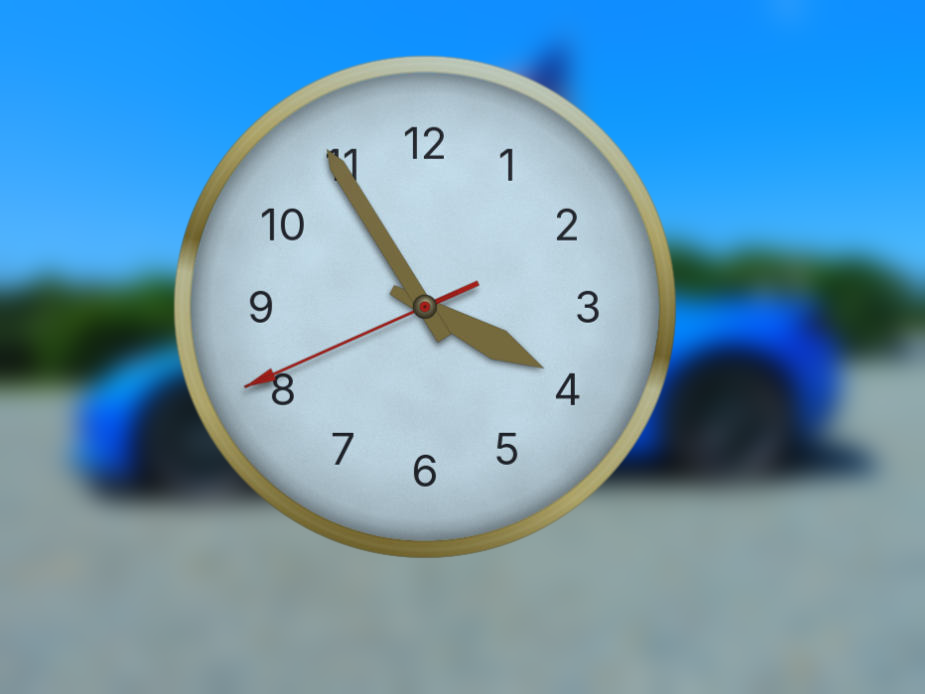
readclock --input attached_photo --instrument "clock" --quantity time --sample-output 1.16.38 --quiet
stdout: 3.54.41
